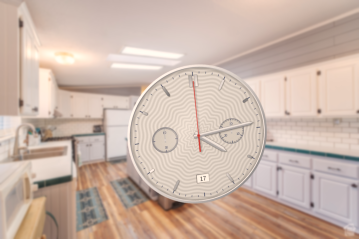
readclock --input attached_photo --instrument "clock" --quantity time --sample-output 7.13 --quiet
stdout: 4.14
